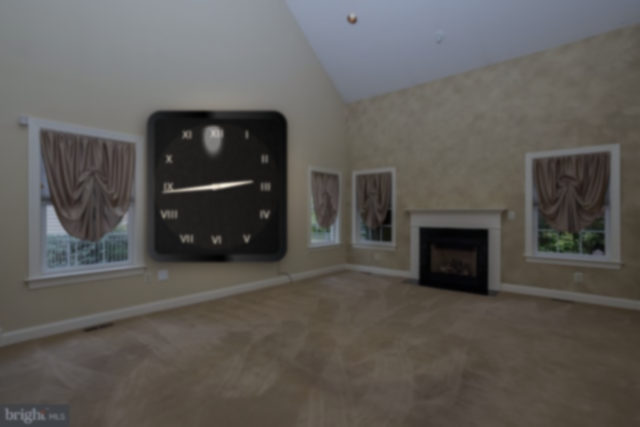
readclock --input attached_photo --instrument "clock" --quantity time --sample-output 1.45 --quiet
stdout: 2.44
